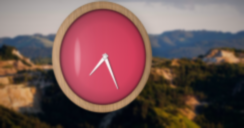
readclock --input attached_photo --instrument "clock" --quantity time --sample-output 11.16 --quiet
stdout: 7.26
